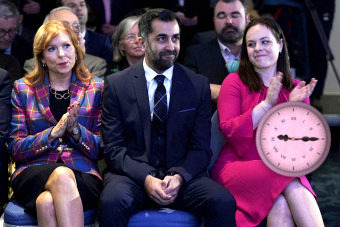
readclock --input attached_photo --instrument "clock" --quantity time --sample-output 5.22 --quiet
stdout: 9.15
